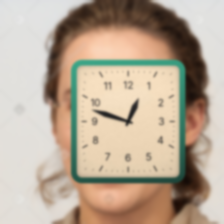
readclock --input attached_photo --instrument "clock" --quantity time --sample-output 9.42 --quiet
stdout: 12.48
